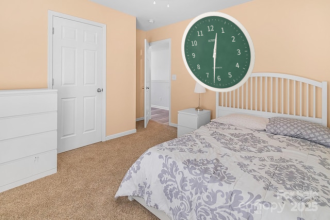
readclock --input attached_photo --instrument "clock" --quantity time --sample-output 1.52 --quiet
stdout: 12.32
